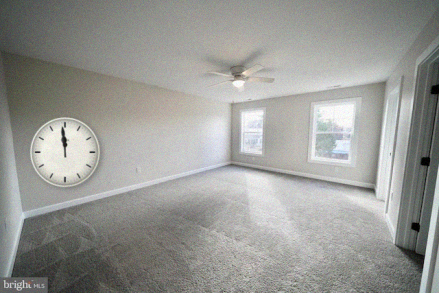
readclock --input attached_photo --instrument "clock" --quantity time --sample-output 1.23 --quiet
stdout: 11.59
